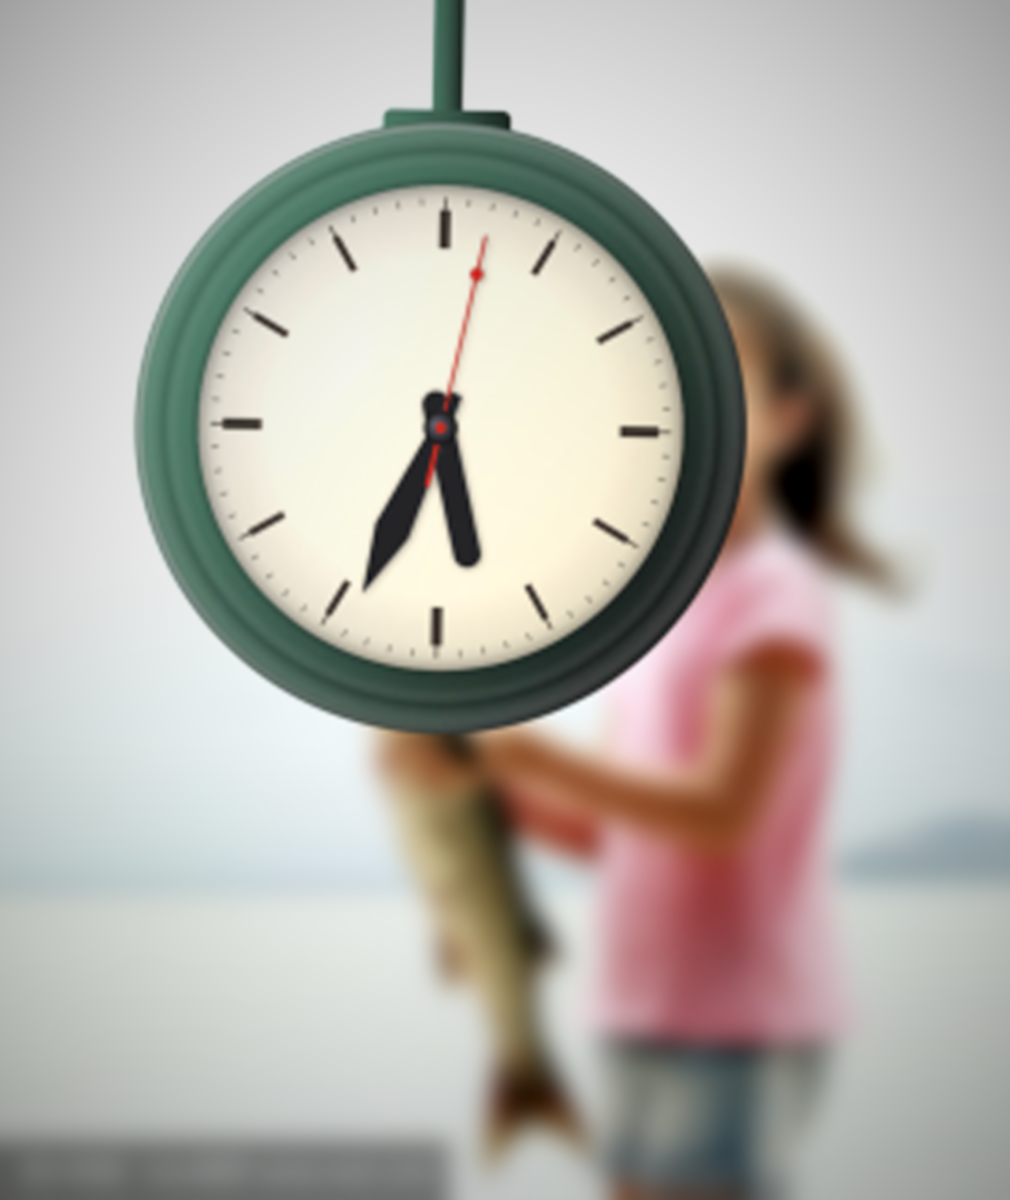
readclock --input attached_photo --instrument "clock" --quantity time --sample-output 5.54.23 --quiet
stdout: 5.34.02
